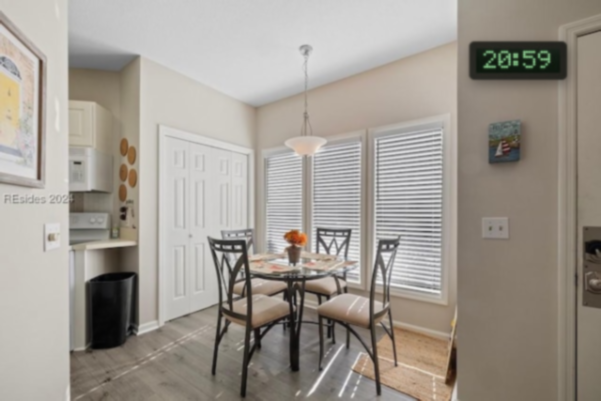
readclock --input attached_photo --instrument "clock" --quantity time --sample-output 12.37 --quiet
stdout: 20.59
